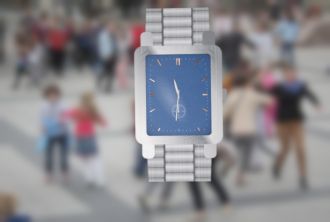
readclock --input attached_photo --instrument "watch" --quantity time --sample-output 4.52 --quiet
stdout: 11.31
